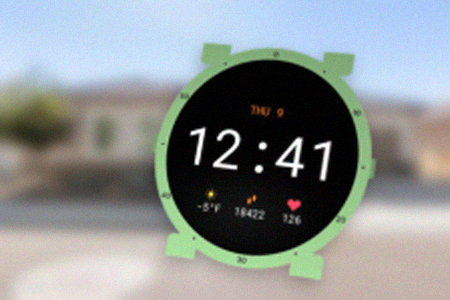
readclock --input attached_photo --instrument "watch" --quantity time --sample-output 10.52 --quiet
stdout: 12.41
